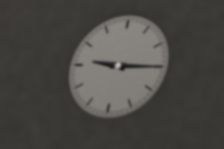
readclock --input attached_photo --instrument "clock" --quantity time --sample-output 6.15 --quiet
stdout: 9.15
